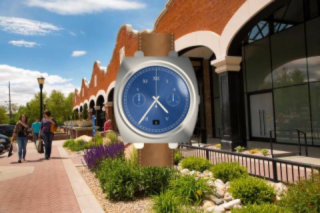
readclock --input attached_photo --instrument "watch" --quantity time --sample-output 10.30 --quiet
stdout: 4.36
